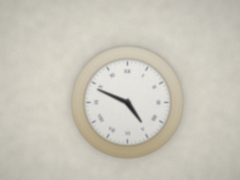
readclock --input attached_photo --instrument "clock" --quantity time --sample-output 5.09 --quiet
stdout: 4.49
